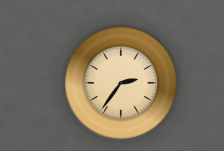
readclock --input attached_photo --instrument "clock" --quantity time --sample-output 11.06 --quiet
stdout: 2.36
